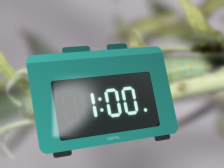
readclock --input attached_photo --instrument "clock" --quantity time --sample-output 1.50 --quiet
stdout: 1.00
